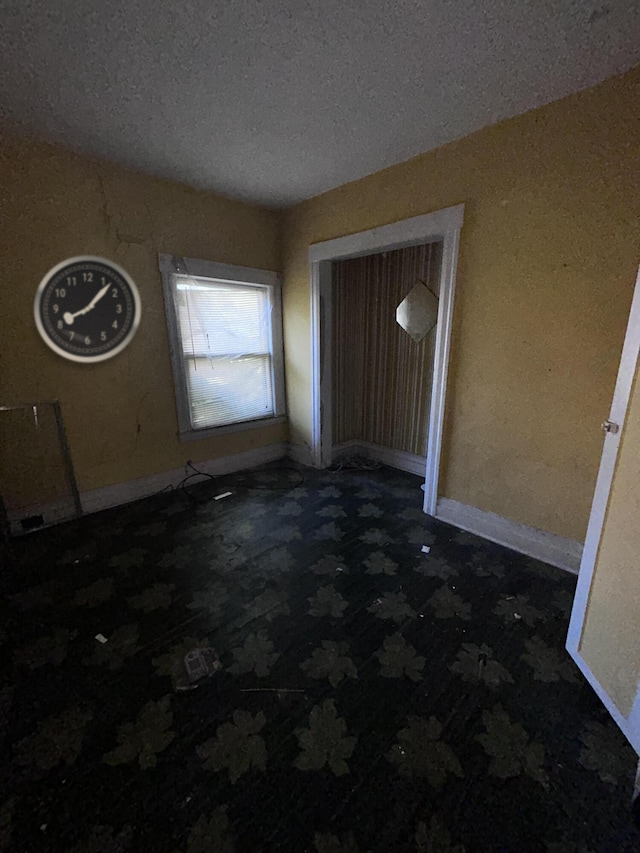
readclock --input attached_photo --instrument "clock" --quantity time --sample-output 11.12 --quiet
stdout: 8.07
